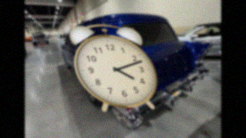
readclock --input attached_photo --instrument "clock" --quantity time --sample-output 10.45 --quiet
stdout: 4.12
